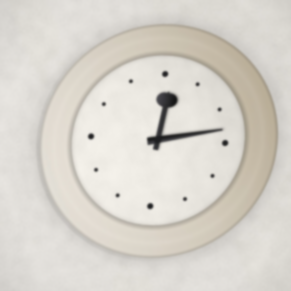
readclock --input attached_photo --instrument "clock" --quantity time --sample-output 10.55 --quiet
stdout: 12.13
